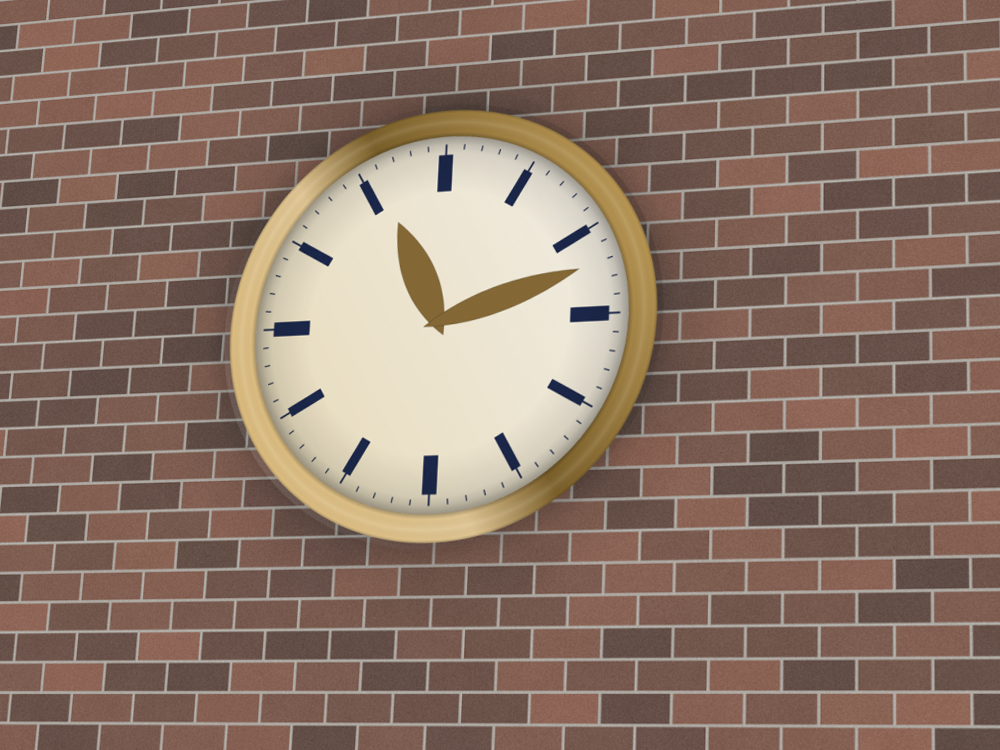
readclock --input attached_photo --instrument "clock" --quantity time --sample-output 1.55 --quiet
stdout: 11.12
